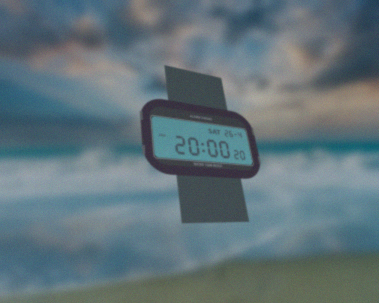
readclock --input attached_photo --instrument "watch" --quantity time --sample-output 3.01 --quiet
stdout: 20.00
